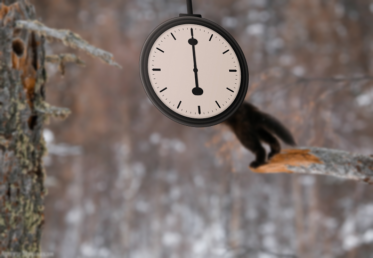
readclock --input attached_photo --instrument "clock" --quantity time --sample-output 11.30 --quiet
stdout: 6.00
